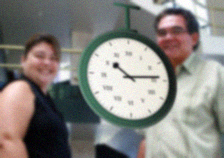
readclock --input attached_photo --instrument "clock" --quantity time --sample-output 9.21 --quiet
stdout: 10.14
